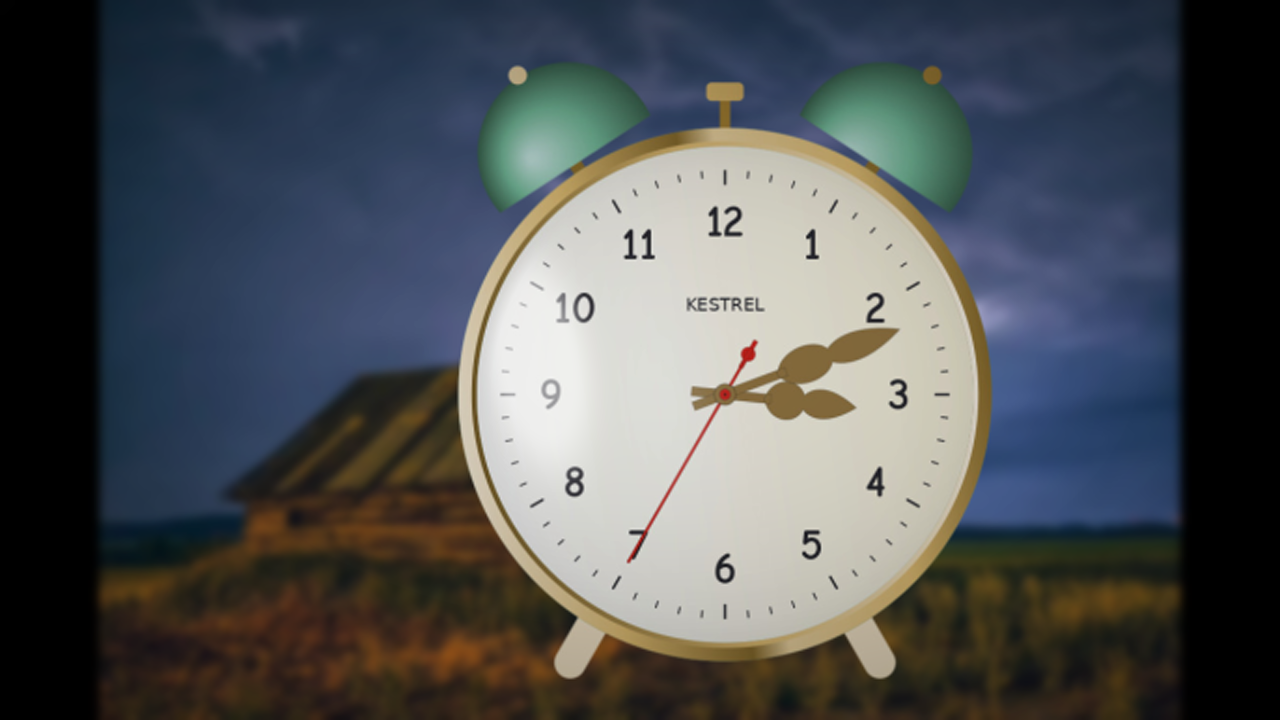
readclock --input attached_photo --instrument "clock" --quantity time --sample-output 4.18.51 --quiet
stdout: 3.11.35
